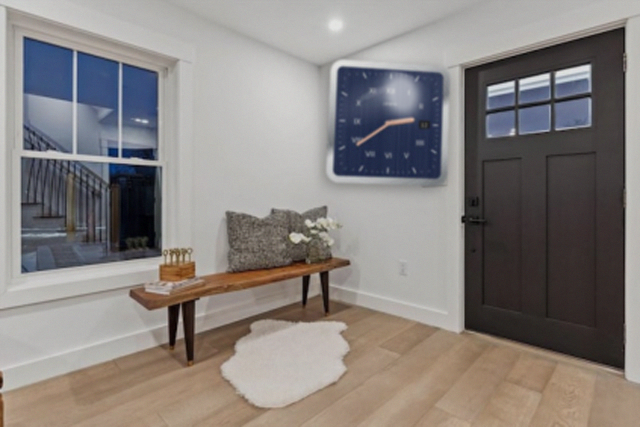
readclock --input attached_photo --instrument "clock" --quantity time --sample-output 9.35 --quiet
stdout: 2.39
